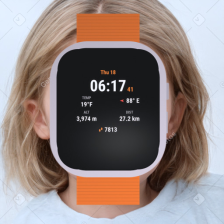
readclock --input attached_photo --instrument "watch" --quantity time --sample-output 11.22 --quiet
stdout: 6.17
